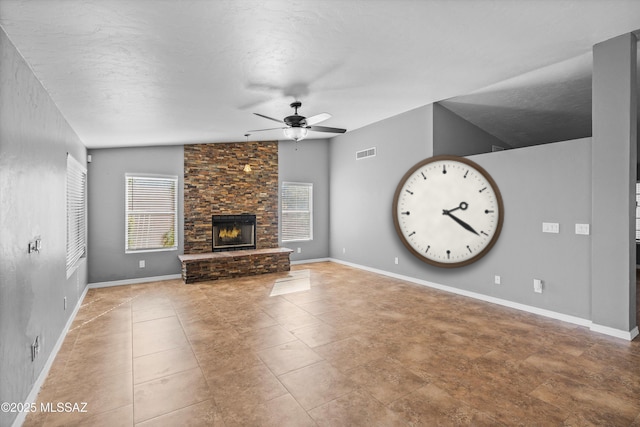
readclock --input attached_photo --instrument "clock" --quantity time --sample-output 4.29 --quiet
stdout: 2.21
